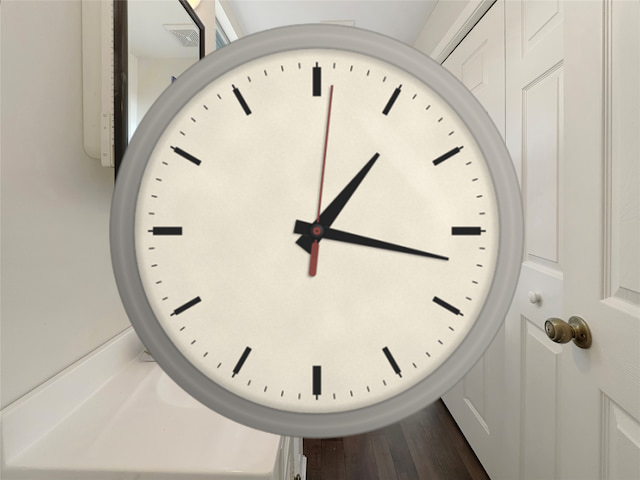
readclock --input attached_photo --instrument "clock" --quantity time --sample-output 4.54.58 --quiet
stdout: 1.17.01
